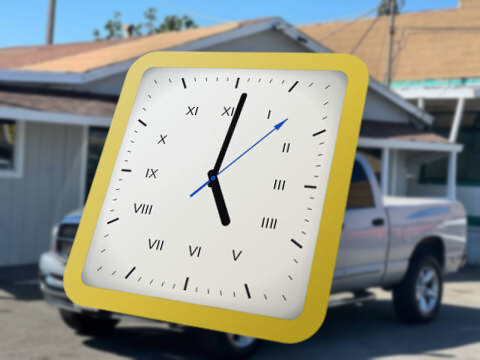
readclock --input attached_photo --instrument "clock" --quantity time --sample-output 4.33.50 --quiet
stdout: 5.01.07
